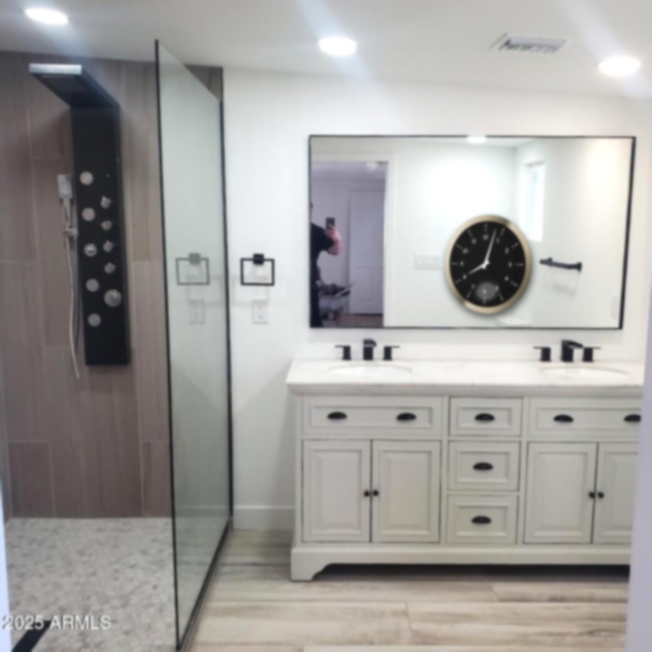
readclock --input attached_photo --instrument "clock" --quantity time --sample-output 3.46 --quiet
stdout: 8.03
